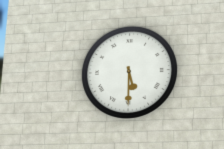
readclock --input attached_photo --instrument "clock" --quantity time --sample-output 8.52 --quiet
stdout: 5.30
